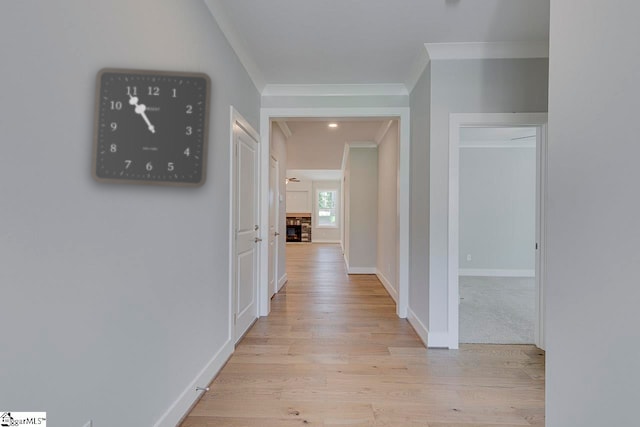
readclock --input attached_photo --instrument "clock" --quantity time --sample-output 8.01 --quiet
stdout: 10.54
